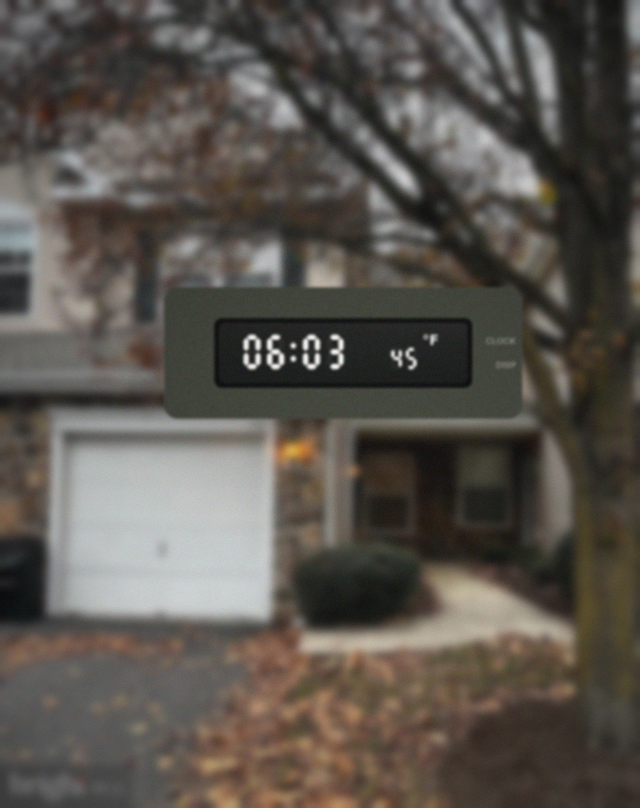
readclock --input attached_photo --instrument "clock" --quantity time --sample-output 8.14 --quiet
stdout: 6.03
